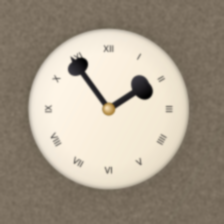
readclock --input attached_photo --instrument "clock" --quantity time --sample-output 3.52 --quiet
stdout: 1.54
